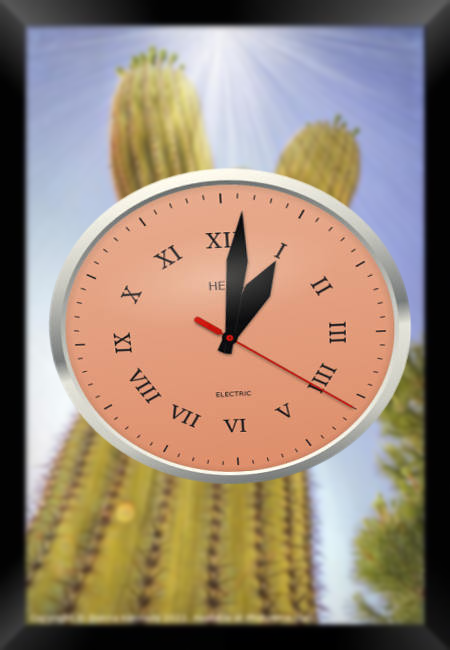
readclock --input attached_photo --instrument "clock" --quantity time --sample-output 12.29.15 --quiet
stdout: 1.01.21
